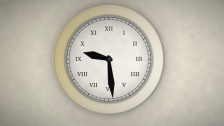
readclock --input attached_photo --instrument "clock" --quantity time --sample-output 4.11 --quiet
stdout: 9.29
